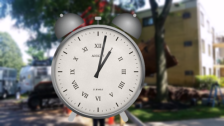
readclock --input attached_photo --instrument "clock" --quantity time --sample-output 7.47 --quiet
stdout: 1.02
